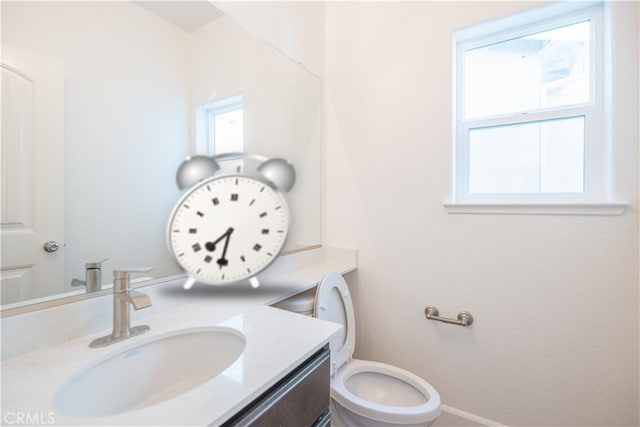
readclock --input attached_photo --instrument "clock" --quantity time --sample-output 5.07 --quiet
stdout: 7.31
